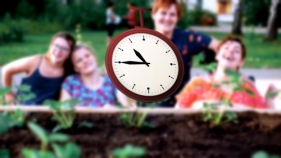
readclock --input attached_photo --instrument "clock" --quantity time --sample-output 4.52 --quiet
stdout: 10.45
